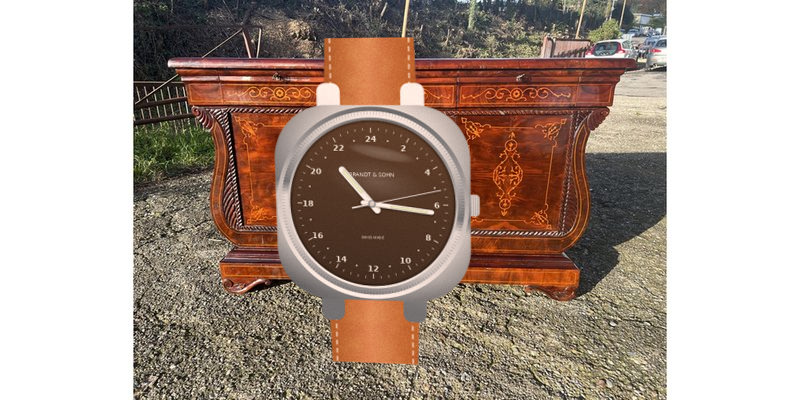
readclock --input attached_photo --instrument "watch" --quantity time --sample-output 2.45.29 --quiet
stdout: 21.16.13
